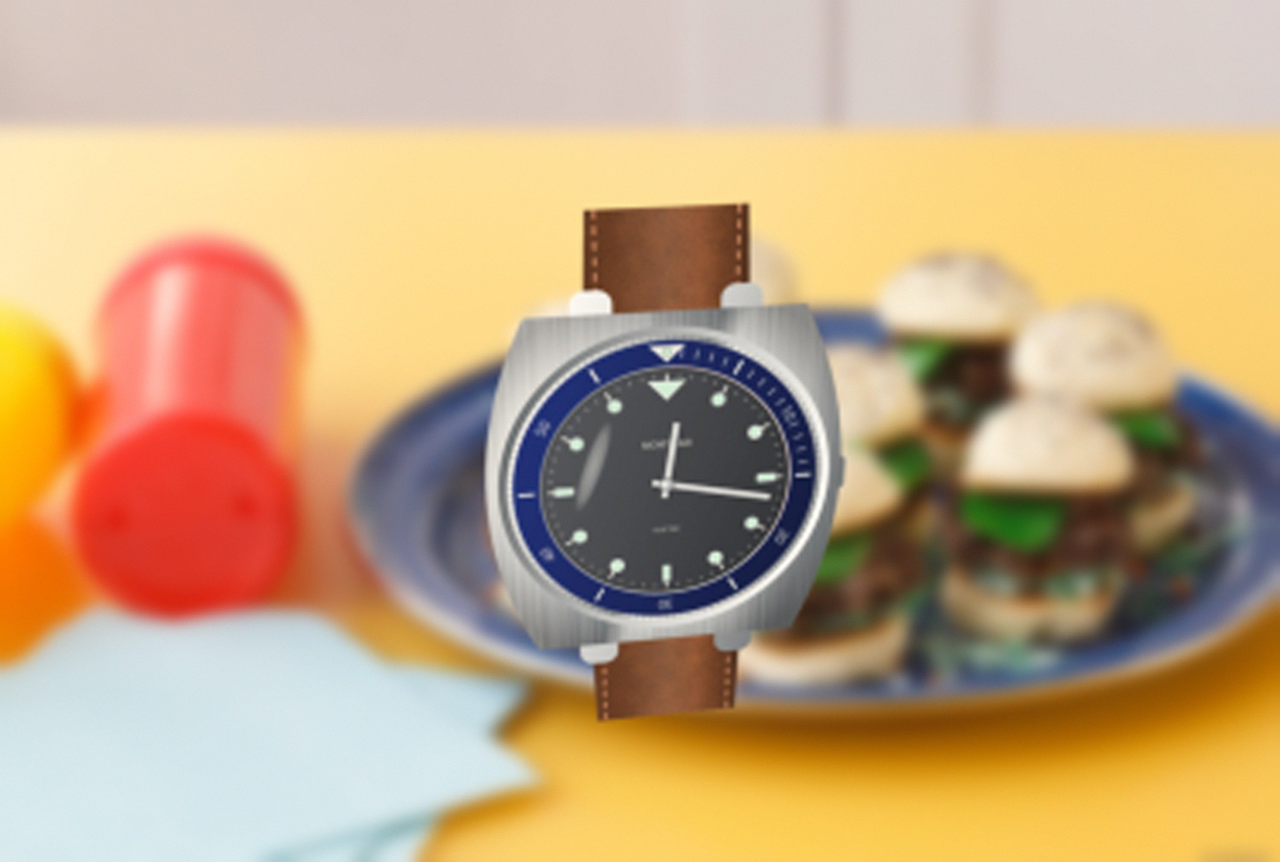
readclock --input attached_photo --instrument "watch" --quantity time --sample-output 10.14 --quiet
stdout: 12.17
